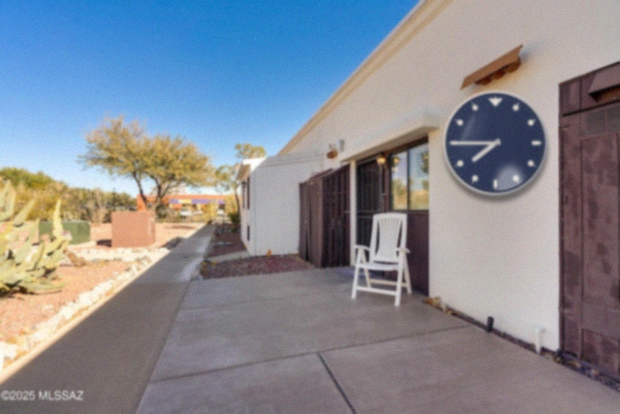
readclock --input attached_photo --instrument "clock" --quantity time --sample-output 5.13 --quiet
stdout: 7.45
